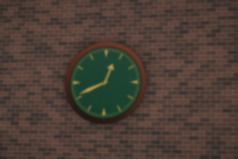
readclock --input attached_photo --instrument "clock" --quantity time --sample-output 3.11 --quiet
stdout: 12.41
